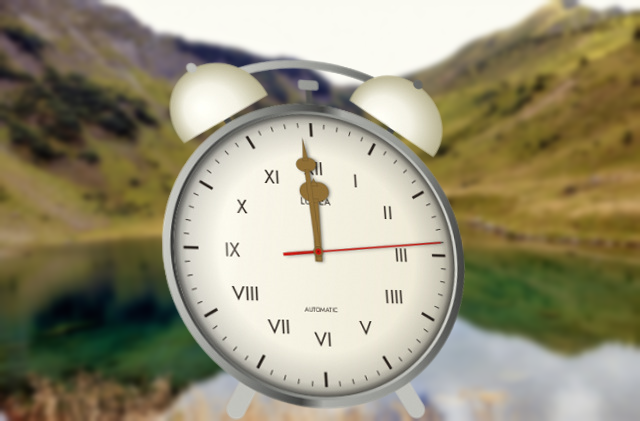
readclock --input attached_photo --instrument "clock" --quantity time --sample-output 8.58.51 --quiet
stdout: 11.59.14
